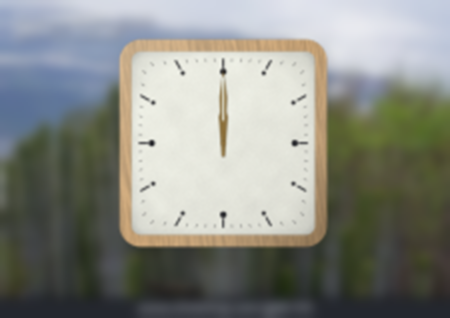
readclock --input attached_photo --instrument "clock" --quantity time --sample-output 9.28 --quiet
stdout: 12.00
